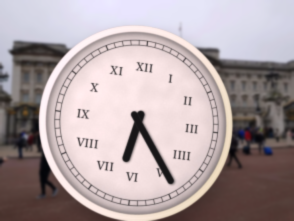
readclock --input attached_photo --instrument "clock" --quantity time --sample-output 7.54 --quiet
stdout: 6.24
